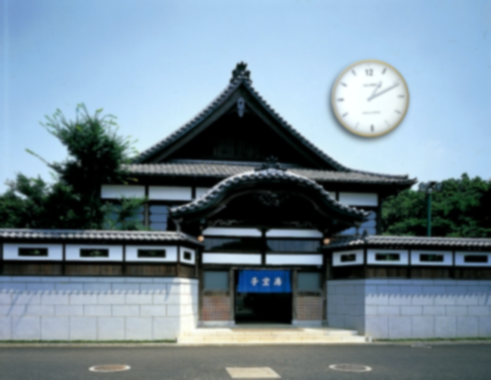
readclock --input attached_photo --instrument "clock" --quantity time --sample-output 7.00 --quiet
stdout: 1.11
